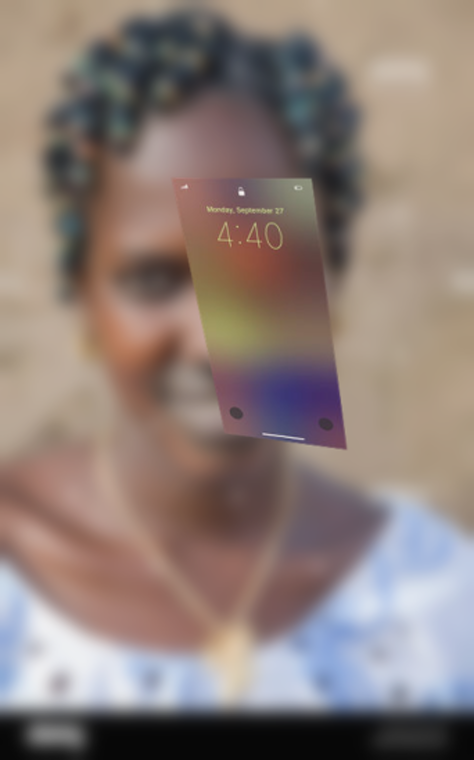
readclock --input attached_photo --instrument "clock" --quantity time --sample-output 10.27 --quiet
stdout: 4.40
